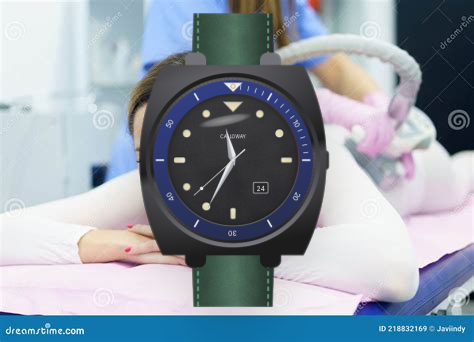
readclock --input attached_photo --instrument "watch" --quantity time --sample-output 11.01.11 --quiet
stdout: 11.34.38
